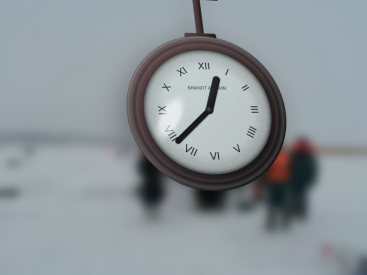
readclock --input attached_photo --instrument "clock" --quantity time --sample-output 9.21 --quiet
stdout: 12.38
